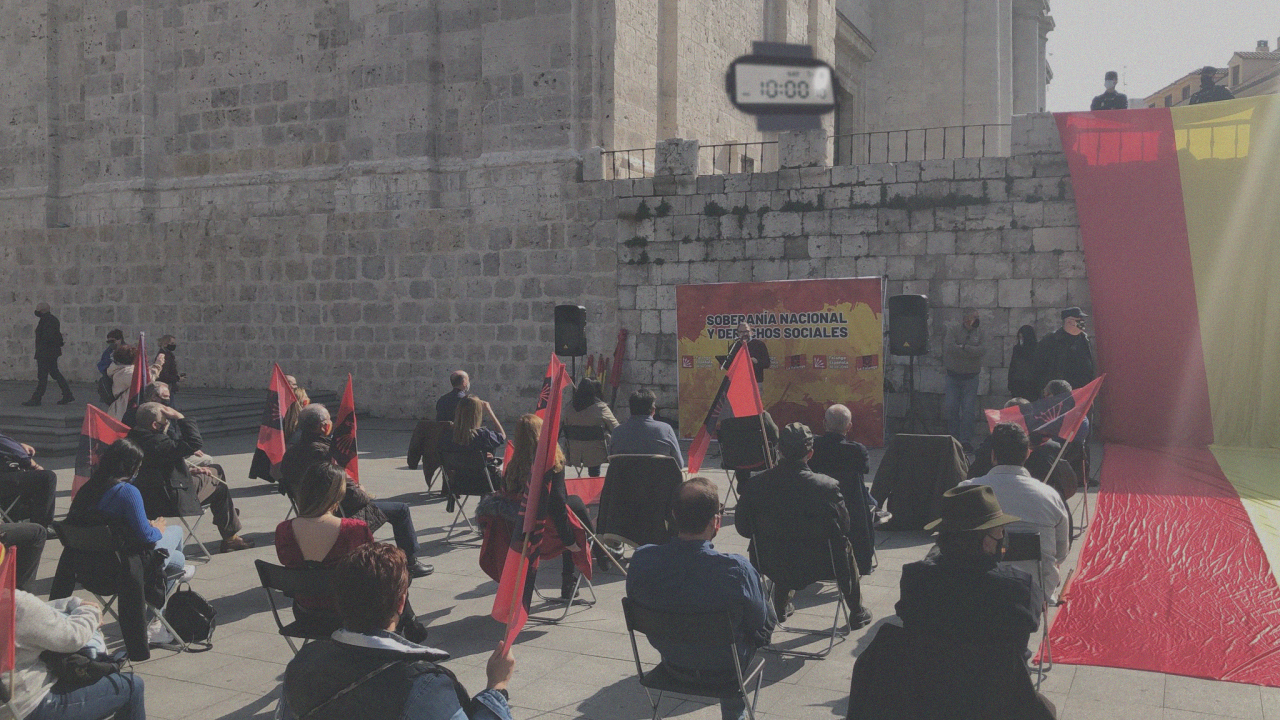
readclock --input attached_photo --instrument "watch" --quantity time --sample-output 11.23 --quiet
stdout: 10.00
